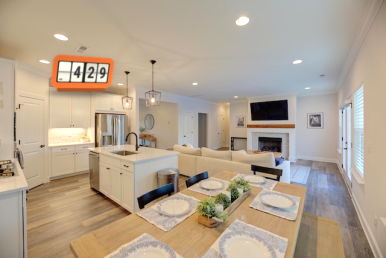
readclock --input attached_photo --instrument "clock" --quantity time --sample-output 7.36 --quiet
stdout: 4.29
